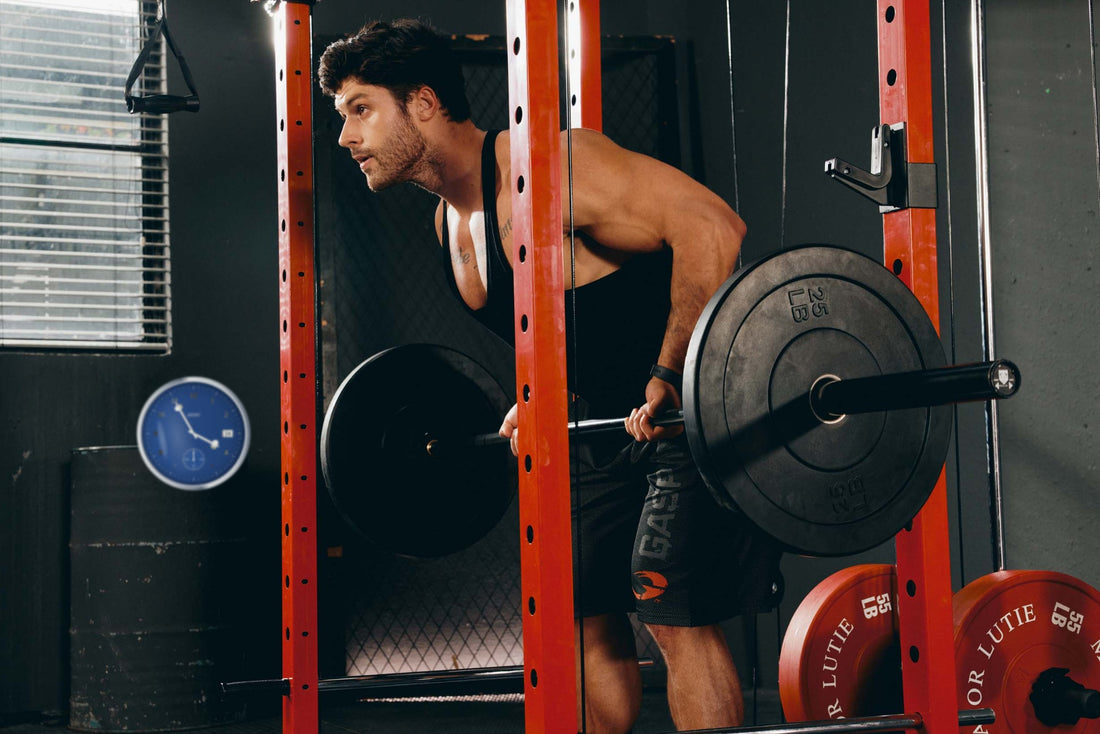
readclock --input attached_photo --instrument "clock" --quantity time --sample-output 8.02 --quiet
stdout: 3.55
